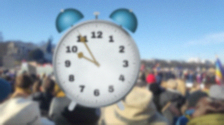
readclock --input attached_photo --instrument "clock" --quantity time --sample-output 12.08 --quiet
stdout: 9.55
